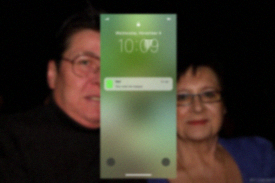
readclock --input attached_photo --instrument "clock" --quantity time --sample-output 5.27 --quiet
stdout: 10.09
